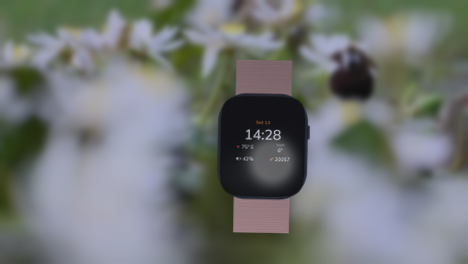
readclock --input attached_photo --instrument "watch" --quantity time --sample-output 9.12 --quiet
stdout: 14.28
